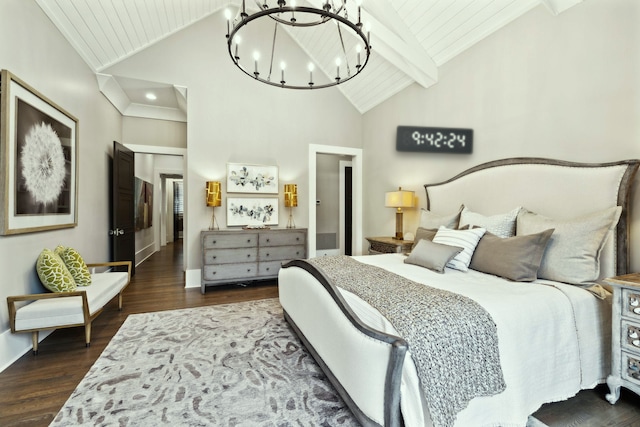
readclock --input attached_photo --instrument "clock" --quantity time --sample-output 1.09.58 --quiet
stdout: 9.42.24
